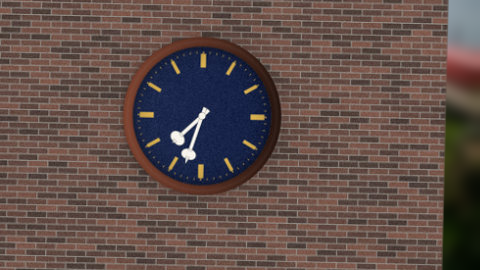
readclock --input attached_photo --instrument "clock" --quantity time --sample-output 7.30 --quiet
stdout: 7.33
